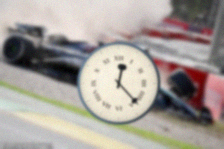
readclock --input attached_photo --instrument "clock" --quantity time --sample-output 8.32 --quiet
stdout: 12.23
